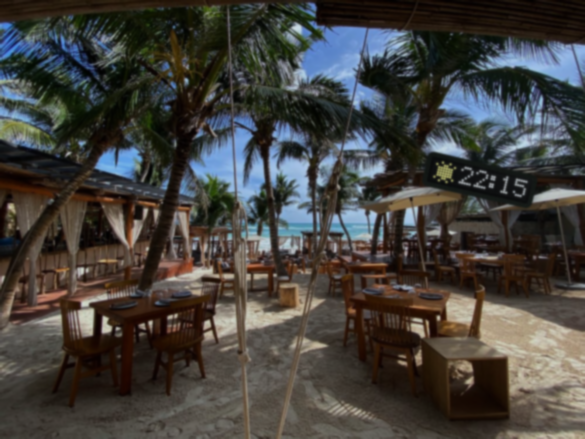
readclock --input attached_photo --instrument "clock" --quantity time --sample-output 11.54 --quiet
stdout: 22.15
